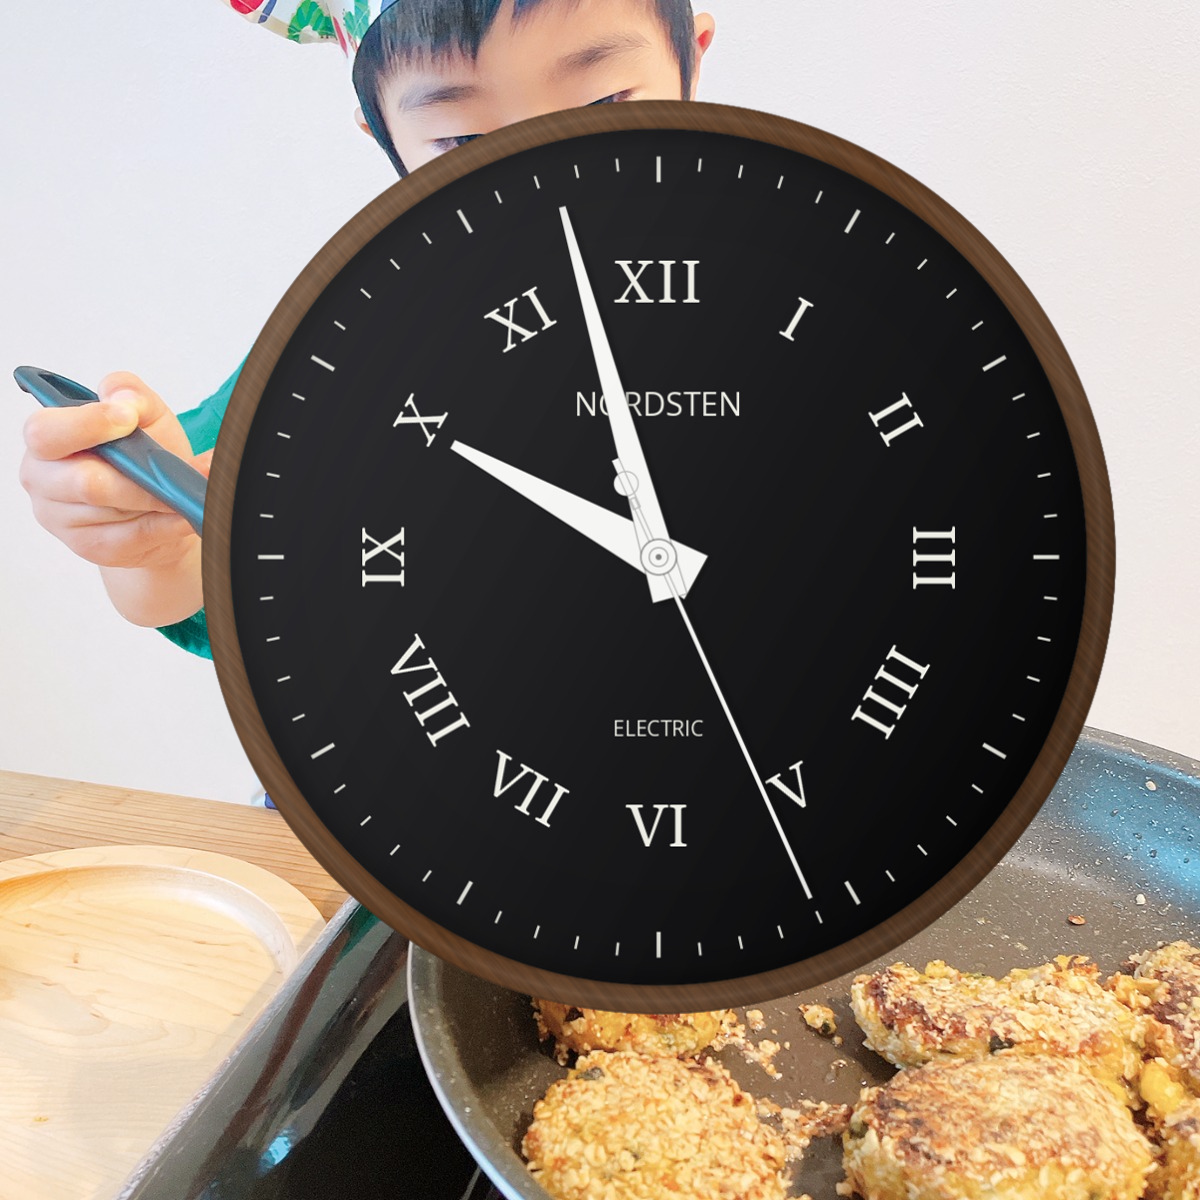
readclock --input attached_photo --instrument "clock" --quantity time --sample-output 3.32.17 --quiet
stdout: 9.57.26
